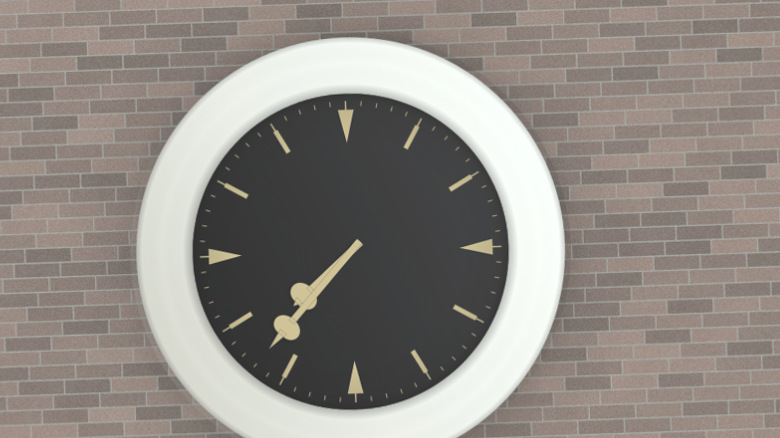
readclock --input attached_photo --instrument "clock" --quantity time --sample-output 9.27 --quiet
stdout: 7.37
